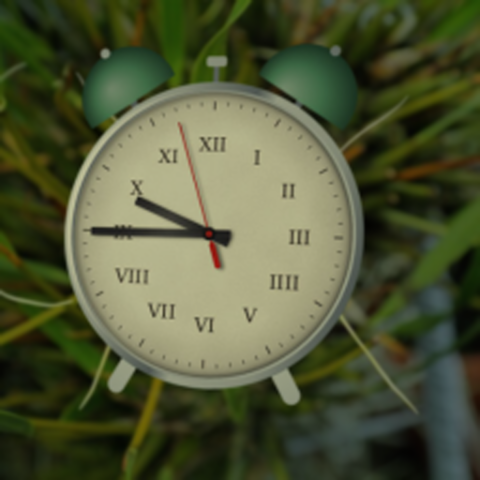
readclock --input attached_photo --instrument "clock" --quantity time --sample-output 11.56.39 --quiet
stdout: 9.44.57
